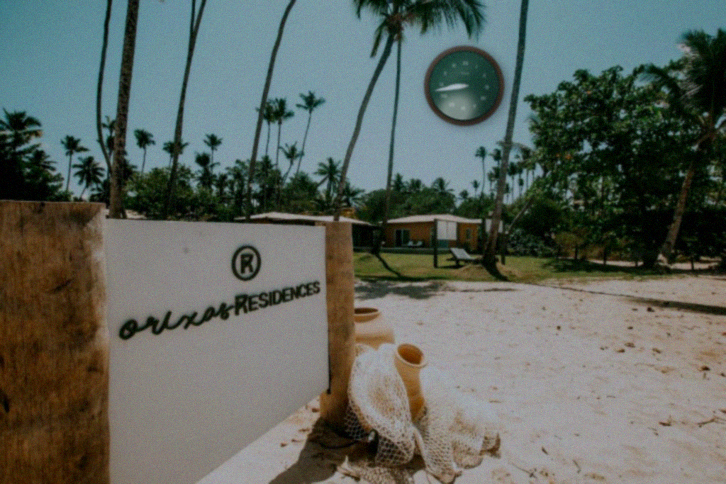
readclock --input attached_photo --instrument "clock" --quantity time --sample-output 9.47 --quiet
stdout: 8.43
